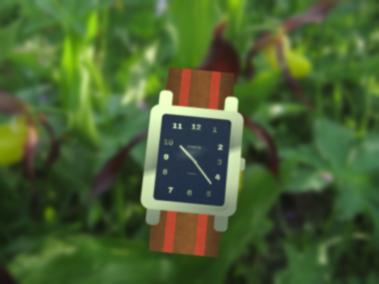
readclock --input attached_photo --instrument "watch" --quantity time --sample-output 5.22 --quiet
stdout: 10.23
